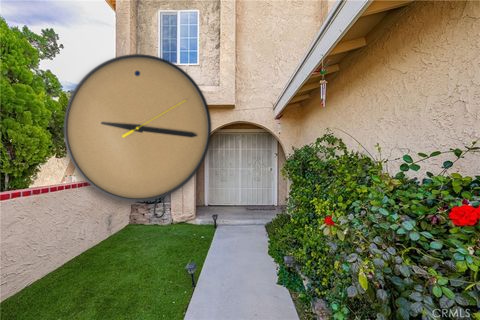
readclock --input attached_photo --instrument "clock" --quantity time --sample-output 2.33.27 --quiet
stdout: 9.16.10
